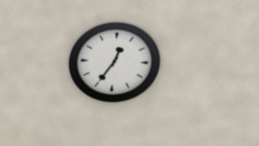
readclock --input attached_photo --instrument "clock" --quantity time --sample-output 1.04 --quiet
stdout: 12.35
